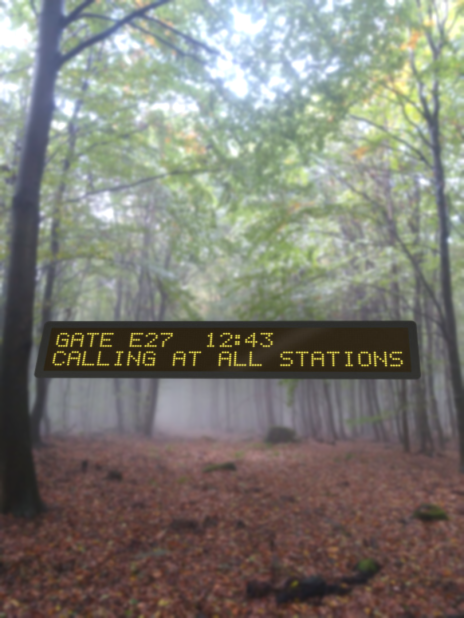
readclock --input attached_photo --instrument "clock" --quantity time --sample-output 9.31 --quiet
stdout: 12.43
